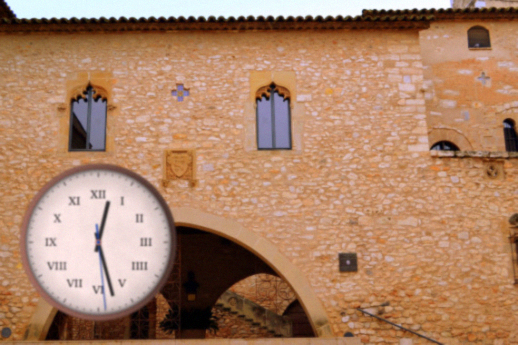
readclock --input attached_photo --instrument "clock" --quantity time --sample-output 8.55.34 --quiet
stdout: 12.27.29
